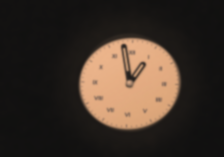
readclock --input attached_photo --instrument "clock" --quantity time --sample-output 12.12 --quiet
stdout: 12.58
